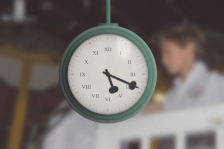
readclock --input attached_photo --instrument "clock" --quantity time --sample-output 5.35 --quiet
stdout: 5.19
